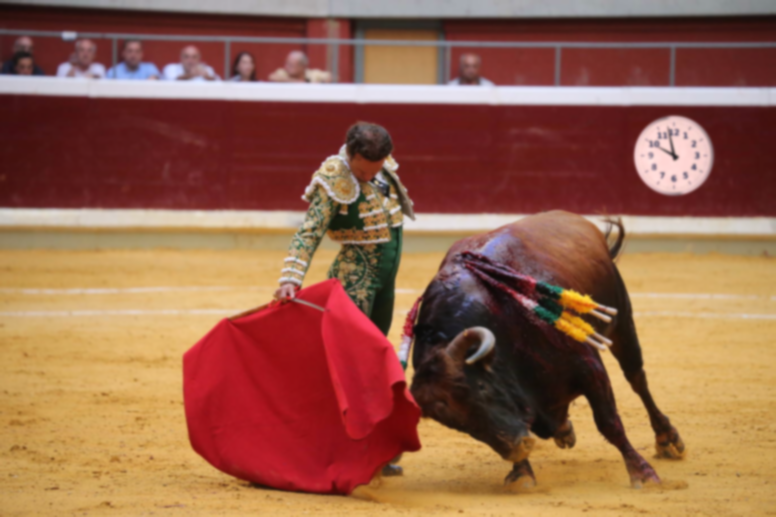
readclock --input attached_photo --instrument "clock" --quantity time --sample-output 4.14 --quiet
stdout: 9.58
